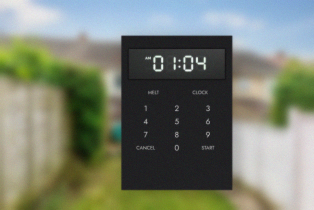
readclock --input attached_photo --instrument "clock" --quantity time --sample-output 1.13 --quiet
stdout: 1.04
